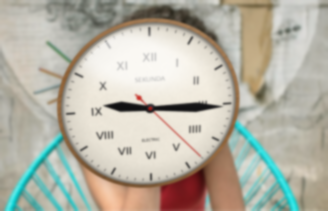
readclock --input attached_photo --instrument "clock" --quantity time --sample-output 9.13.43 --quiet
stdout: 9.15.23
